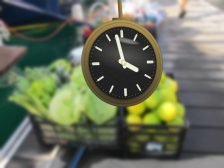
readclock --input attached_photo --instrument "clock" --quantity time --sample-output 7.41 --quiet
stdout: 3.58
